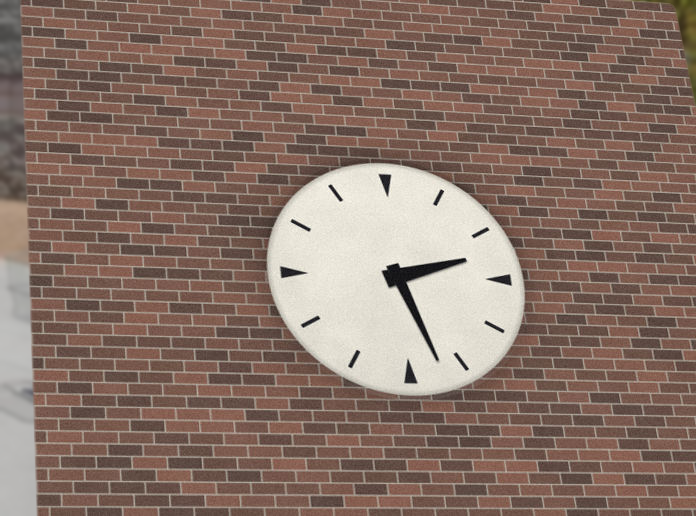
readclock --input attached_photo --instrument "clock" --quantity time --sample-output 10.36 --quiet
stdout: 2.27
